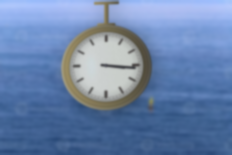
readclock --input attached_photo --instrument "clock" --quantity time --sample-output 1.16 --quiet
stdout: 3.16
